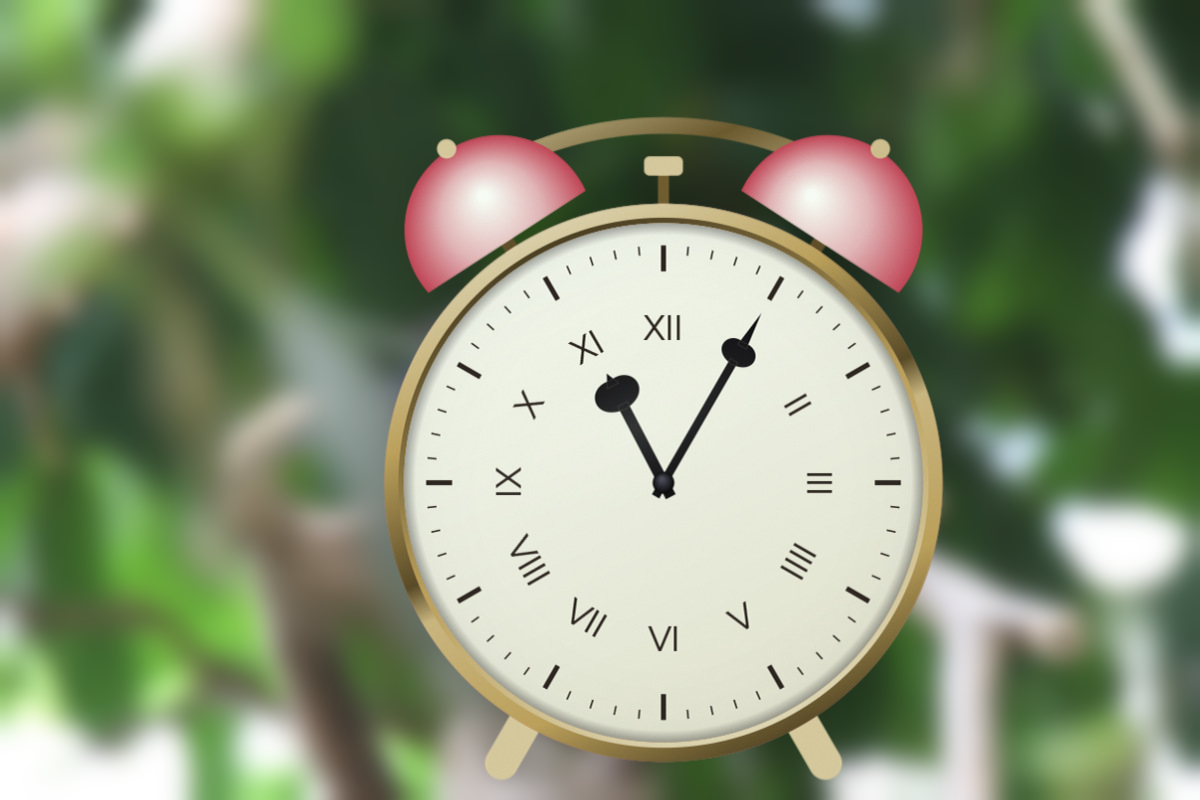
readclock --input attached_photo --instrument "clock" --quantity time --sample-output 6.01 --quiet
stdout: 11.05
